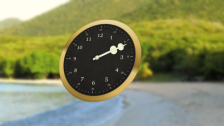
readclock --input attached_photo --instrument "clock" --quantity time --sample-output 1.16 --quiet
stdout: 2.11
